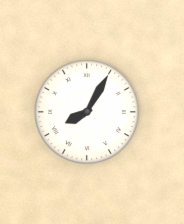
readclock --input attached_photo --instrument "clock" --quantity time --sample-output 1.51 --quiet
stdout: 8.05
